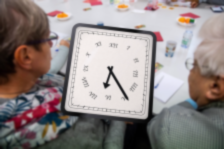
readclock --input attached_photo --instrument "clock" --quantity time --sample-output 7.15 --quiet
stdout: 6.24
